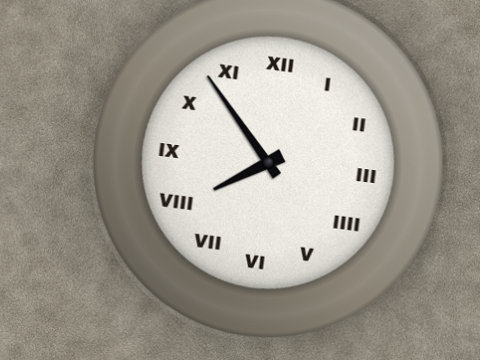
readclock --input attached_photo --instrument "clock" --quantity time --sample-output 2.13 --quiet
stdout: 7.53
